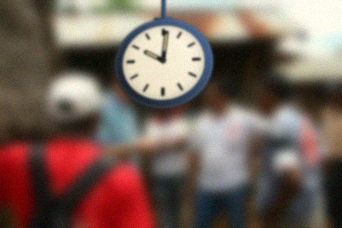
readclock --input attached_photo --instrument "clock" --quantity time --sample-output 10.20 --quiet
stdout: 10.01
